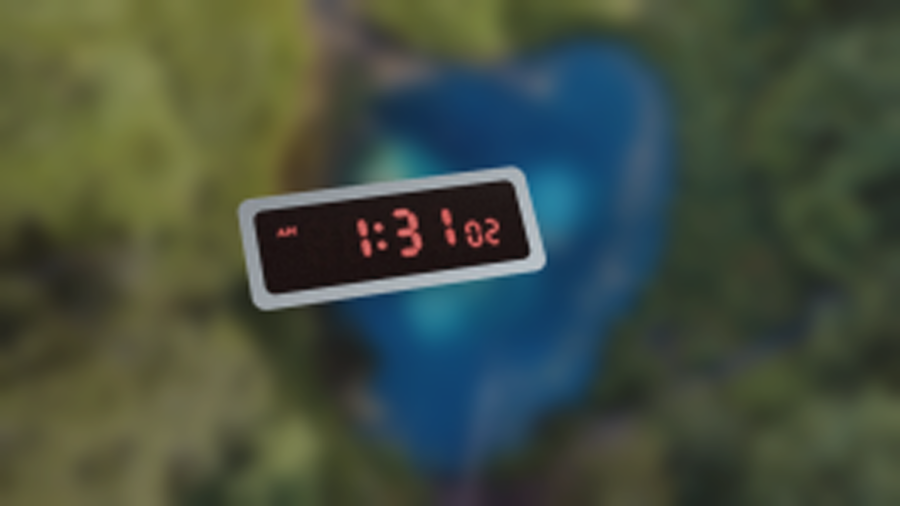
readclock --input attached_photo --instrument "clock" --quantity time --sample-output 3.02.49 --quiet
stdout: 1.31.02
